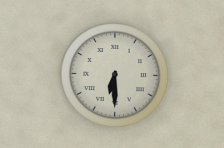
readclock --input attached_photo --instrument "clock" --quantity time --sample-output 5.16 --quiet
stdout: 6.30
